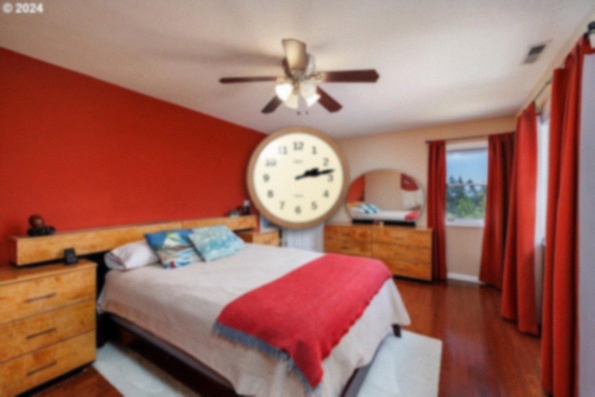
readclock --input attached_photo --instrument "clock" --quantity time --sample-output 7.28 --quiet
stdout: 2.13
